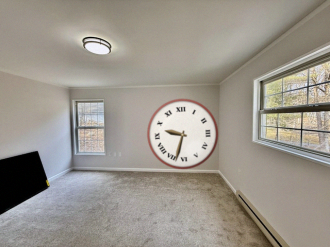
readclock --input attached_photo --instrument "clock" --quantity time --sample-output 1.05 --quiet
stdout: 9.33
